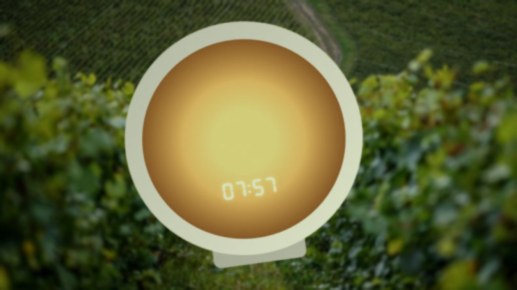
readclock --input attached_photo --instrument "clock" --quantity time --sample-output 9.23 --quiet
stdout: 7.57
